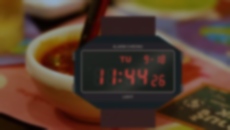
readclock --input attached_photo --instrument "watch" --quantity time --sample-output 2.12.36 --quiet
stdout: 11.44.26
